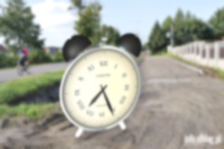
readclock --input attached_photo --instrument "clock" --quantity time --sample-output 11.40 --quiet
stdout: 7.26
